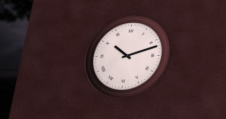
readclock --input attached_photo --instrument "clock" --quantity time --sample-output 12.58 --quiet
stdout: 10.12
